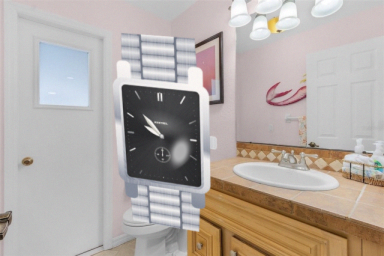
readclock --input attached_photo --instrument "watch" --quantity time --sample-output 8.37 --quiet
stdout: 9.53
